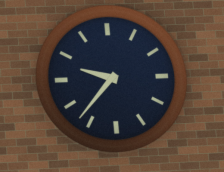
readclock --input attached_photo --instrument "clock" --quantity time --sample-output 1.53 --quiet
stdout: 9.37
